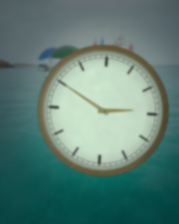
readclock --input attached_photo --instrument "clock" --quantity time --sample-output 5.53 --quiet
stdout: 2.50
